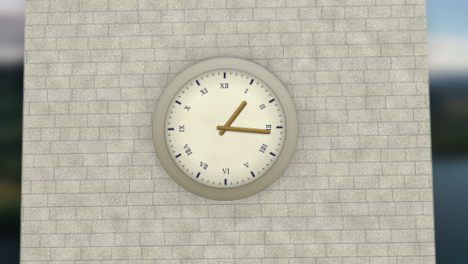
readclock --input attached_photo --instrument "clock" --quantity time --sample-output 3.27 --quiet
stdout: 1.16
